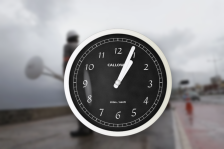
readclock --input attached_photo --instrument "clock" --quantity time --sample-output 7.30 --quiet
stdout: 1.04
